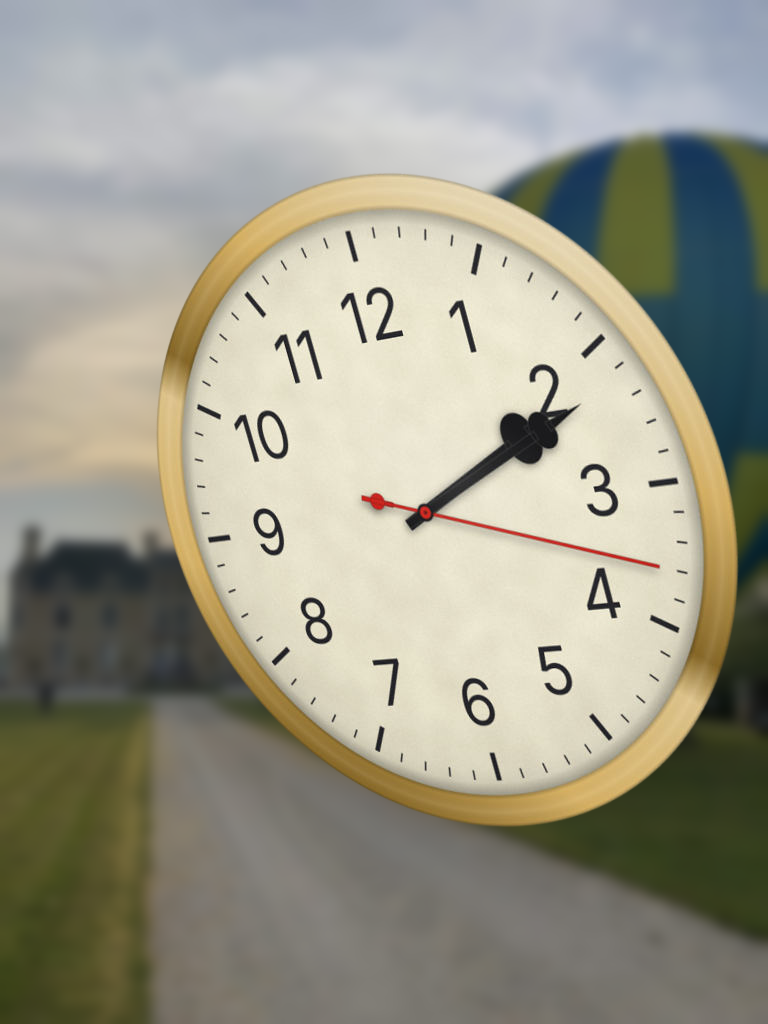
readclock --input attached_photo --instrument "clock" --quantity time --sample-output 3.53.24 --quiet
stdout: 2.11.18
